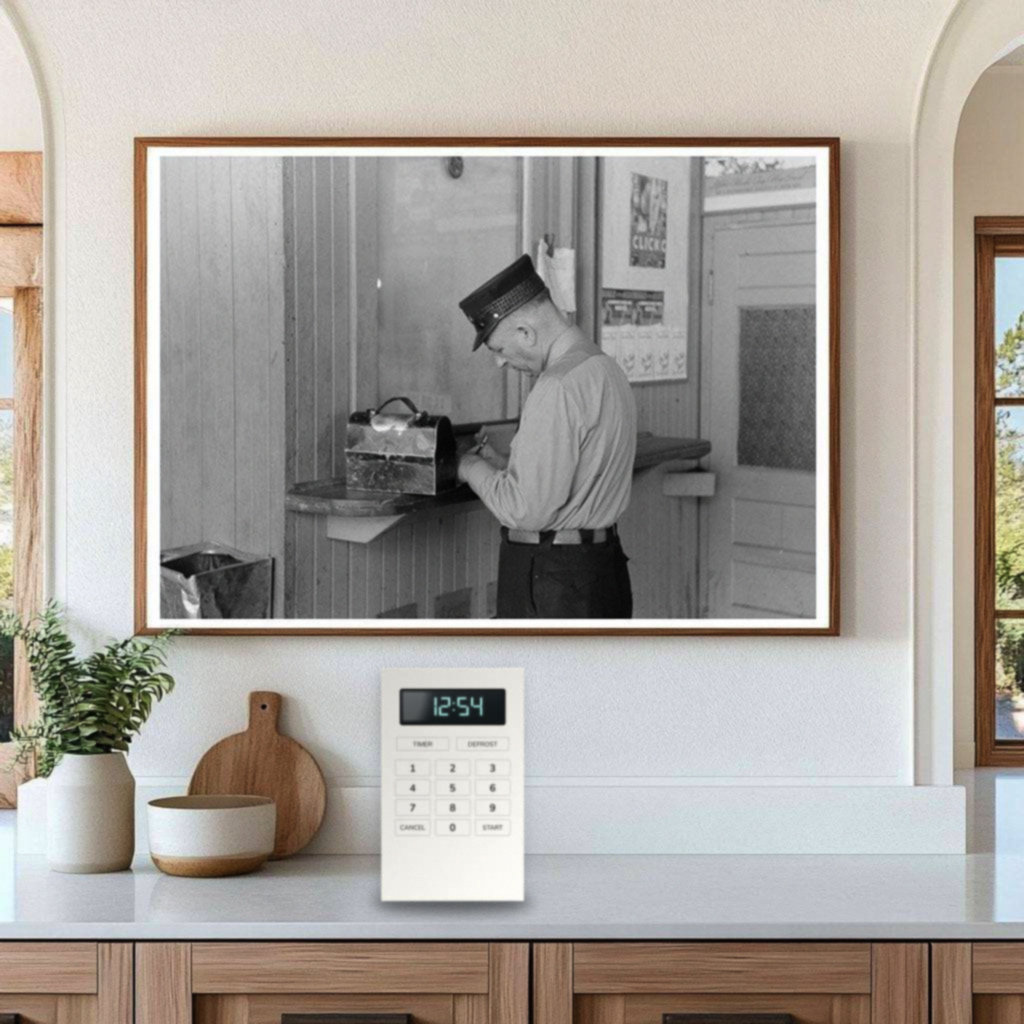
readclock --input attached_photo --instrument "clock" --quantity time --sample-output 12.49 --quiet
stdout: 12.54
